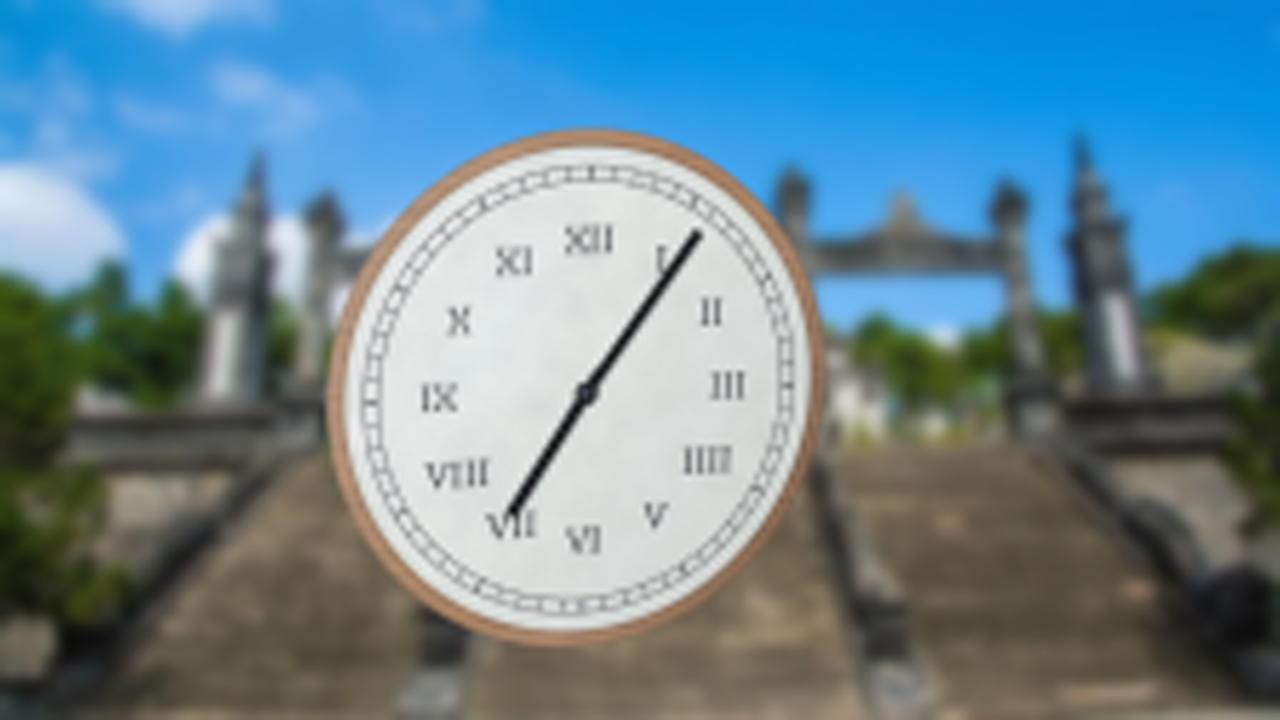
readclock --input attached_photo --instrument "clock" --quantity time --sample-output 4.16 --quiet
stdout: 7.06
